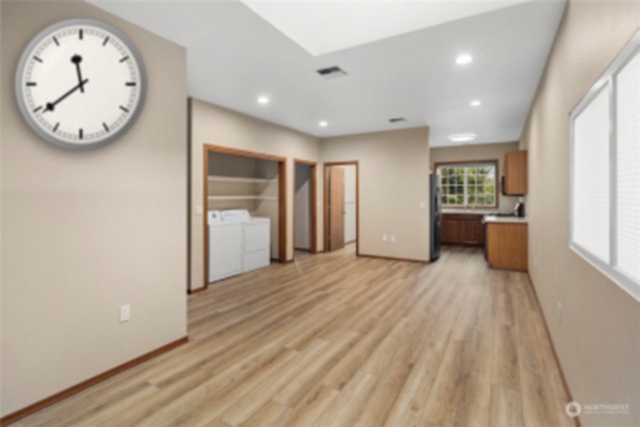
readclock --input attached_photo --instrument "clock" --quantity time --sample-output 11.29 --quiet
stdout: 11.39
